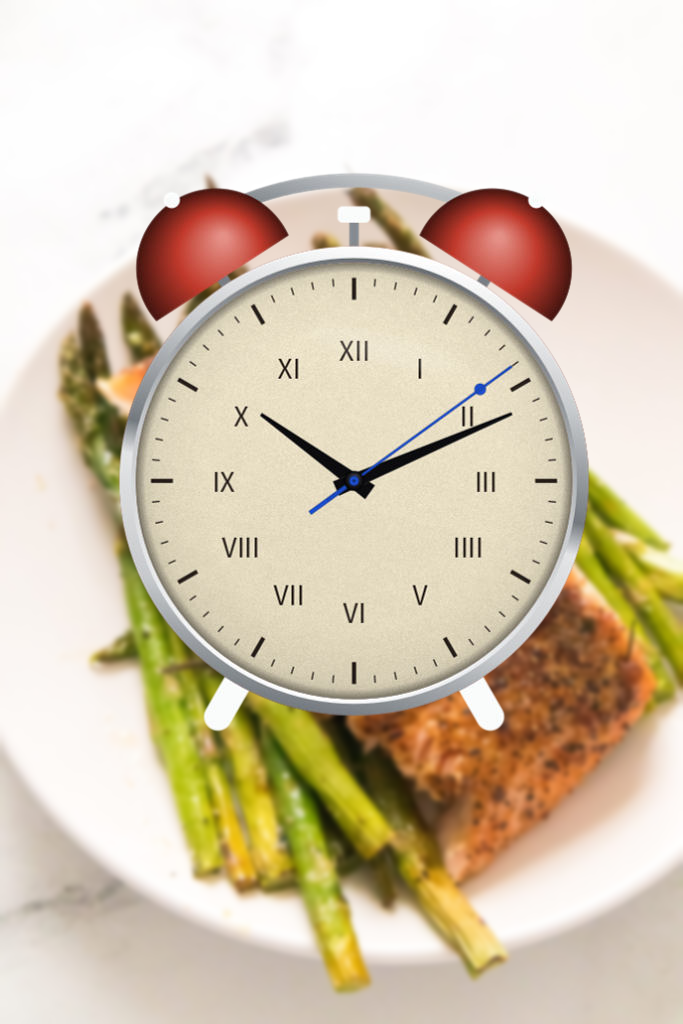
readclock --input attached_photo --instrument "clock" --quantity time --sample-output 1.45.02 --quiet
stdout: 10.11.09
